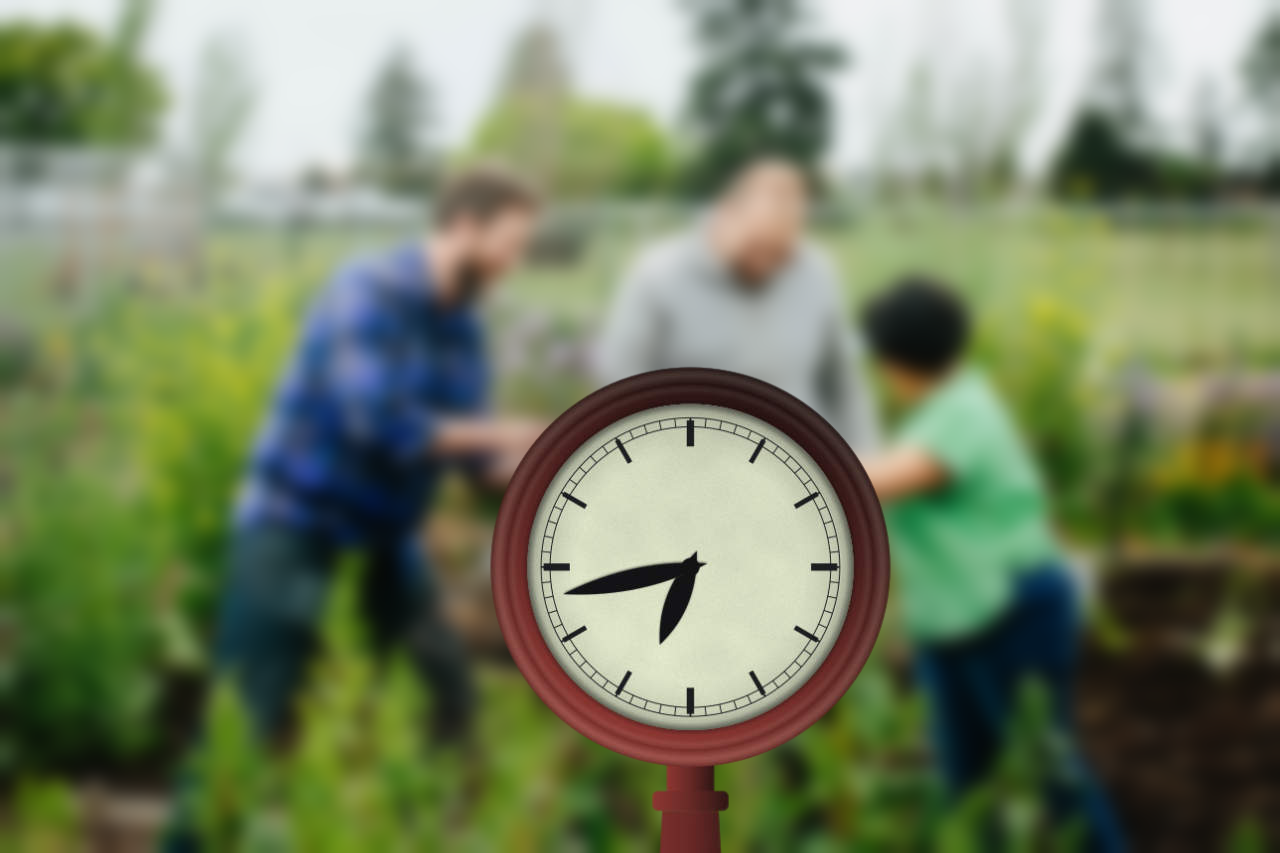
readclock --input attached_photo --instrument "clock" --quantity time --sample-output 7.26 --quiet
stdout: 6.43
